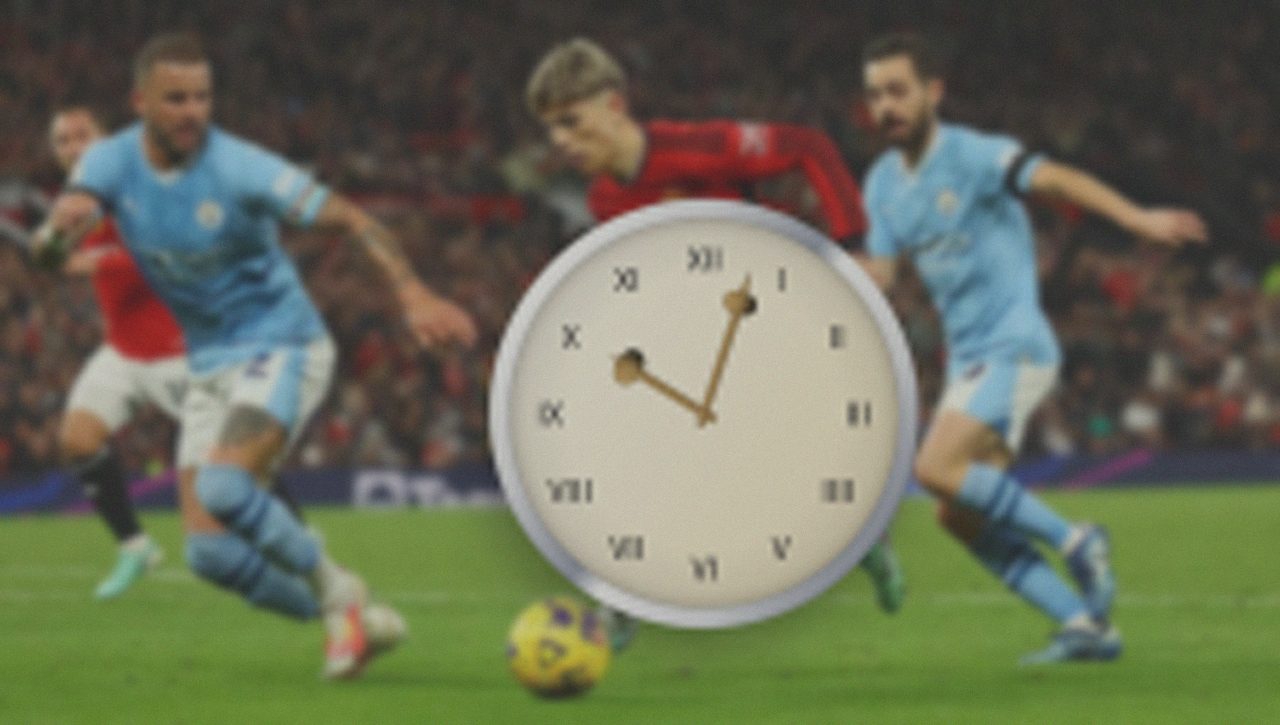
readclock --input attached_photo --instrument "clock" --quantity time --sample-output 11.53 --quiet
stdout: 10.03
